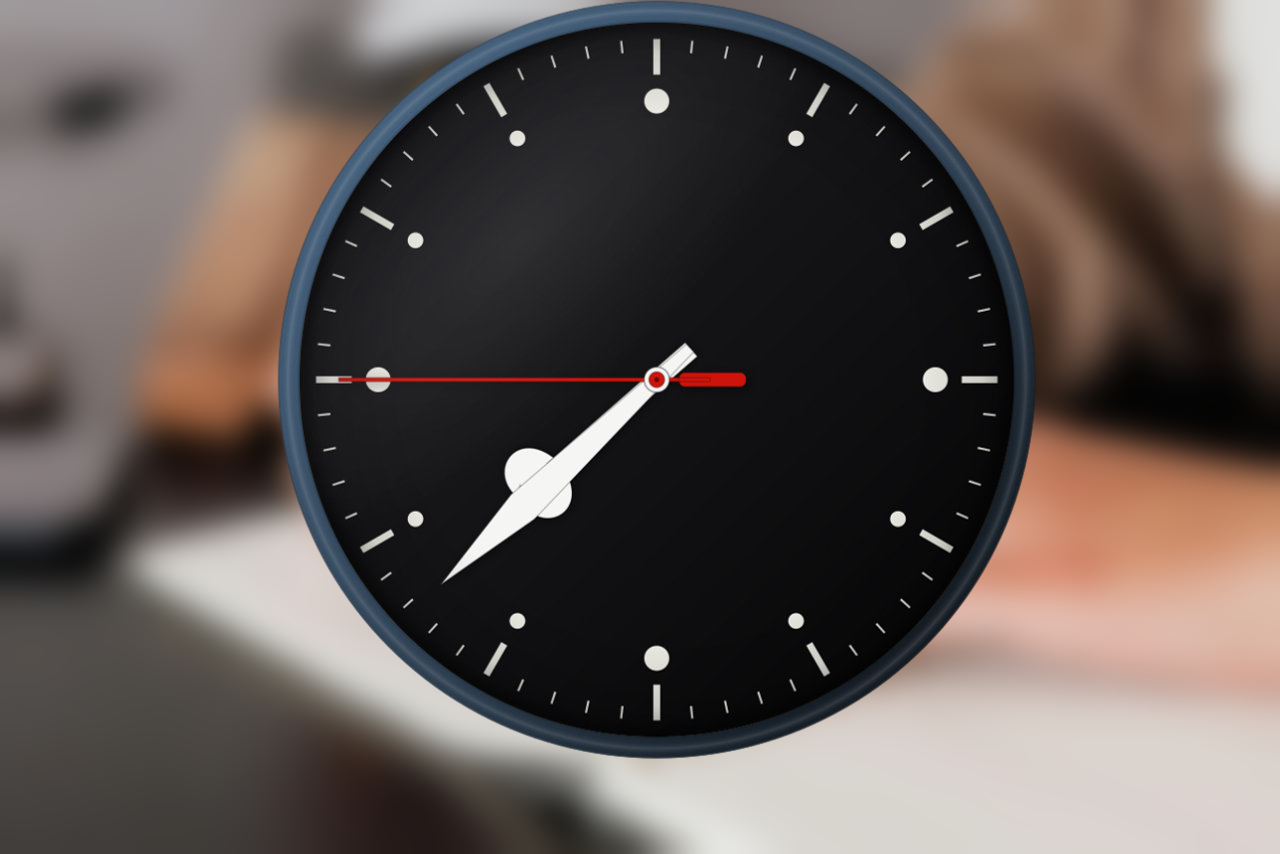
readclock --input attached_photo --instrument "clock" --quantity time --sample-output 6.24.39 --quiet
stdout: 7.37.45
